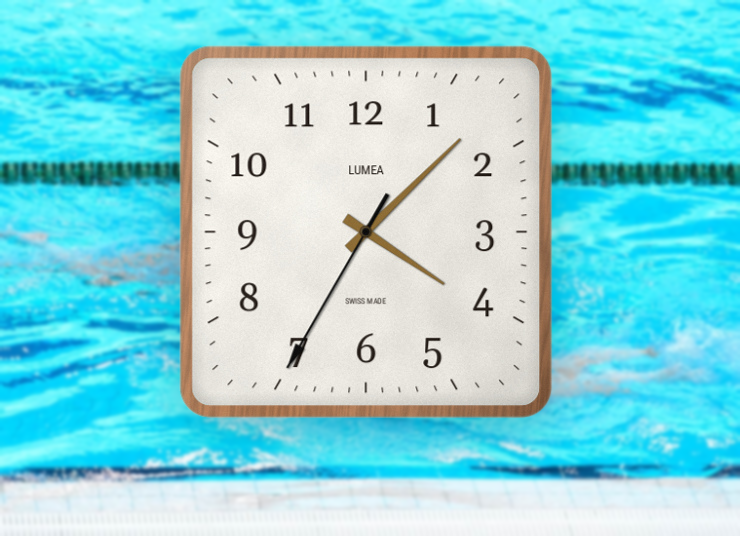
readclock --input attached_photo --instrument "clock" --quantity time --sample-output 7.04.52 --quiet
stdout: 4.07.35
